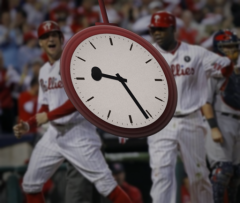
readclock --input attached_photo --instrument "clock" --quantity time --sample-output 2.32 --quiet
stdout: 9.26
